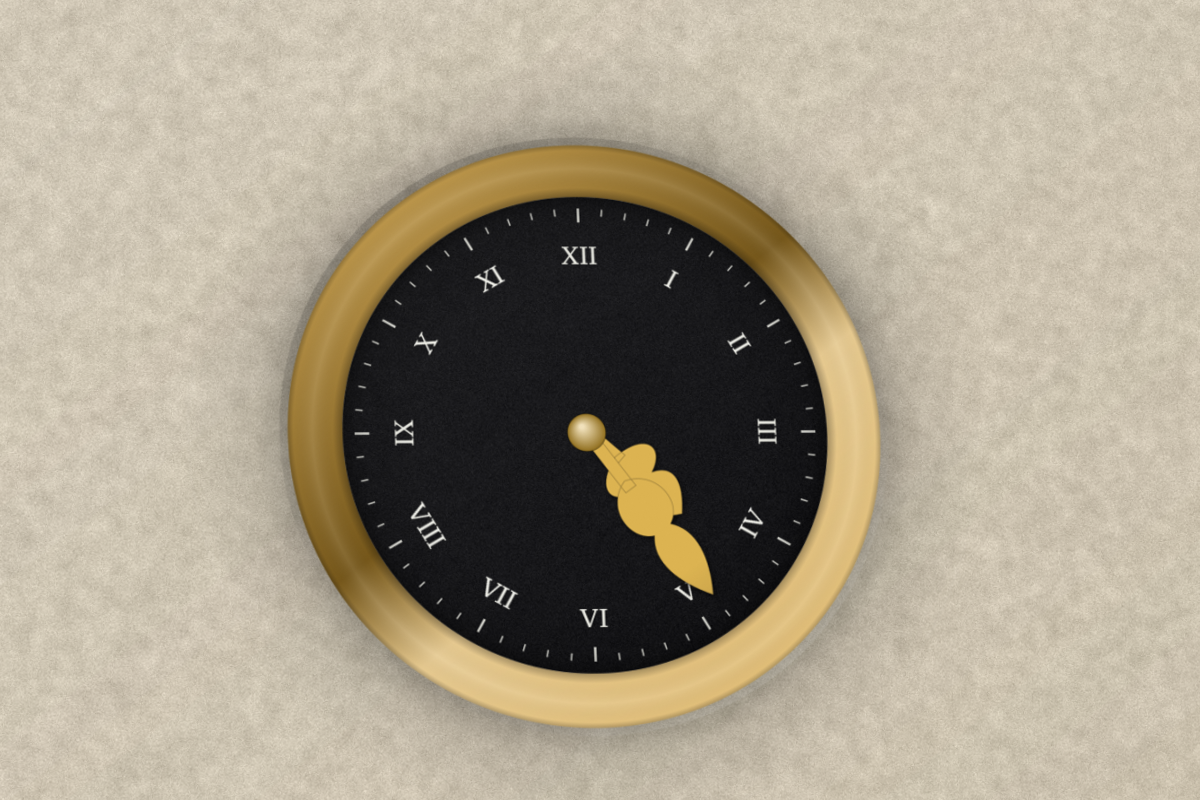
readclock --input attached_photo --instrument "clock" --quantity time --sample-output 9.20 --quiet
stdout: 4.24
